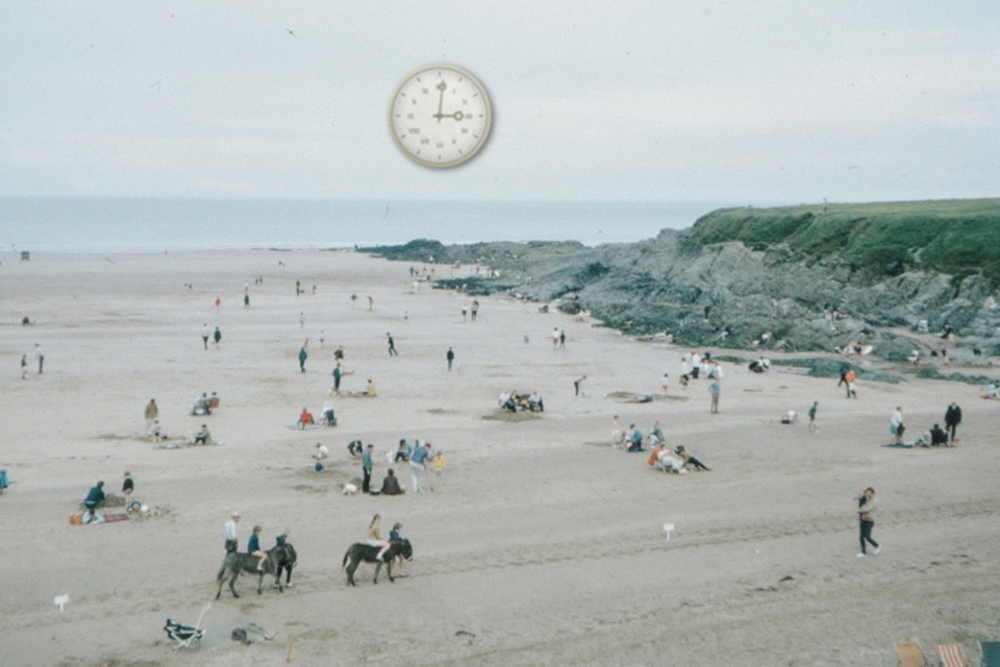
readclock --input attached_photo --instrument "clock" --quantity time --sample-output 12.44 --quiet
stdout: 3.01
